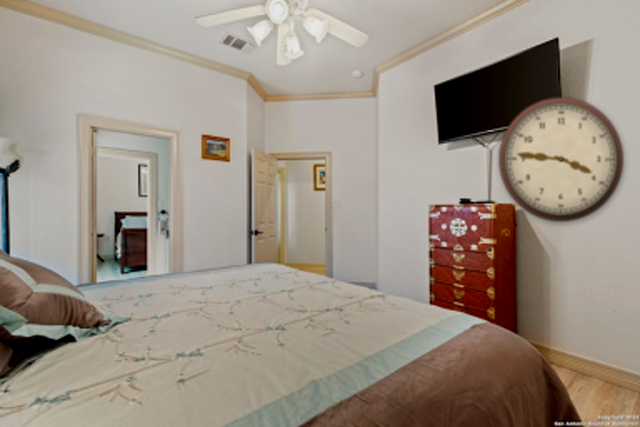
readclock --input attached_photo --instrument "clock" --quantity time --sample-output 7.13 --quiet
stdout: 3.46
